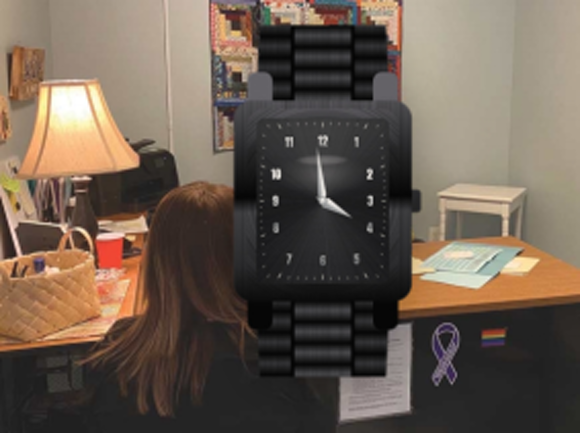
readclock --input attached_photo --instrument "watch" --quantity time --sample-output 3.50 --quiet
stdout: 3.59
